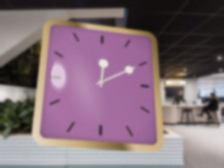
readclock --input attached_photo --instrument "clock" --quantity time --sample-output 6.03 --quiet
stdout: 12.10
